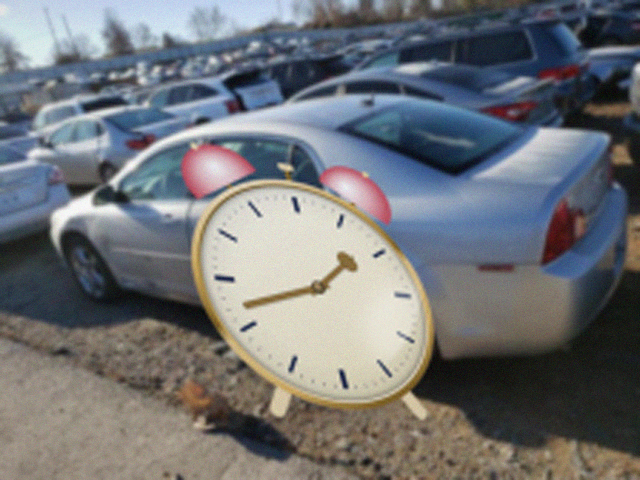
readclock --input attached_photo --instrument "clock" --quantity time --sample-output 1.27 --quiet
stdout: 1.42
